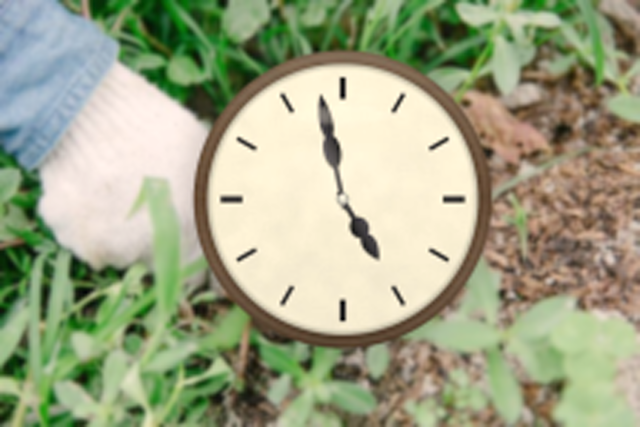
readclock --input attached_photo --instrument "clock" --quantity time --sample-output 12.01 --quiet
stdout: 4.58
